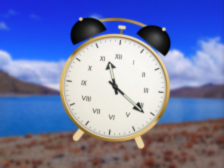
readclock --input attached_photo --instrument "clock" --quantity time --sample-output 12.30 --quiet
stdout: 11.21
